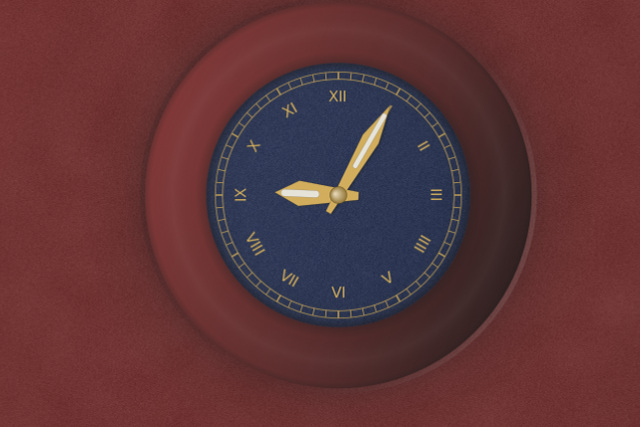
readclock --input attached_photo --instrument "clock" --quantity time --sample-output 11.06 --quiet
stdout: 9.05
